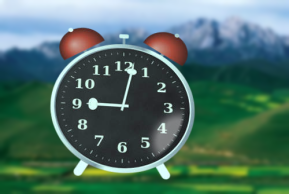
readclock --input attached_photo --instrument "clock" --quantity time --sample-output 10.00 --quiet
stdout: 9.02
